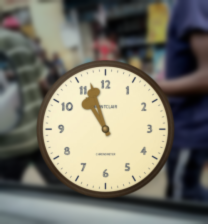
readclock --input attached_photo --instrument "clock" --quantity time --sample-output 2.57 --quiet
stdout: 10.57
